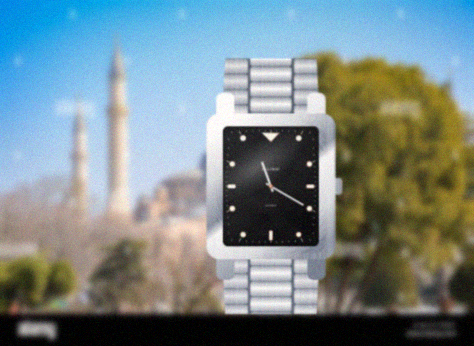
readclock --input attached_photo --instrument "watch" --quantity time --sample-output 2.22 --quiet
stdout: 11.20
